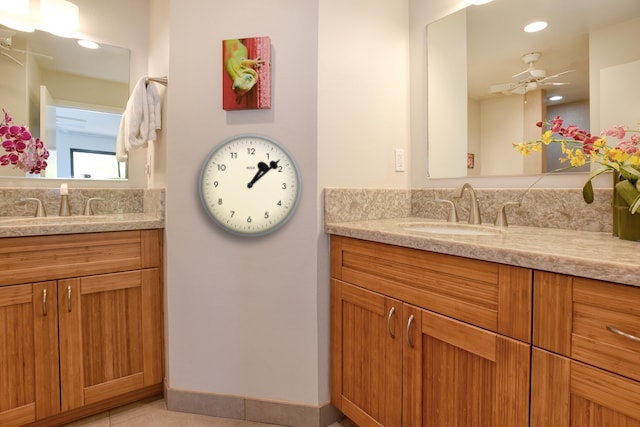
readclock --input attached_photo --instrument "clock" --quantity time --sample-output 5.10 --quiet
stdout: 1.08
